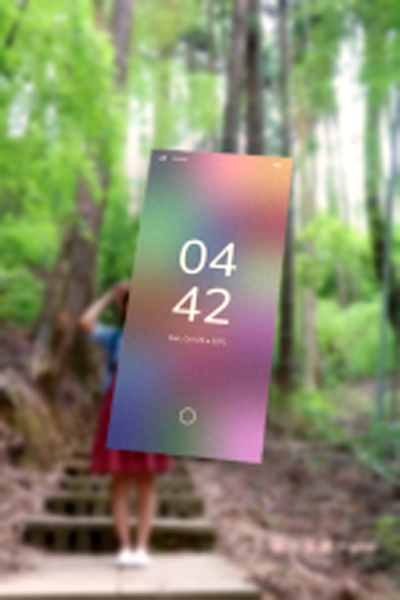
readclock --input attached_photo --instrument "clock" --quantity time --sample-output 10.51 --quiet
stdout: 4.42
